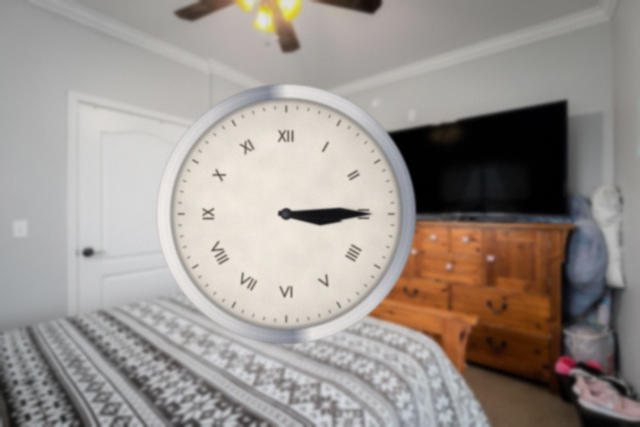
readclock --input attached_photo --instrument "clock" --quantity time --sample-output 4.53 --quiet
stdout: 3.15
